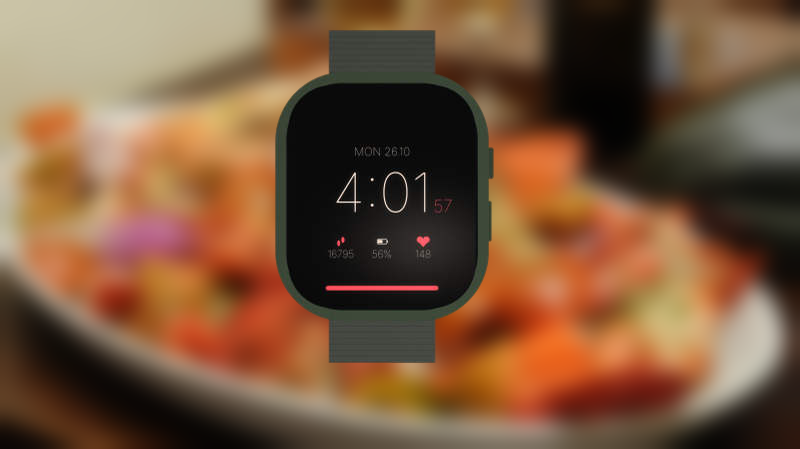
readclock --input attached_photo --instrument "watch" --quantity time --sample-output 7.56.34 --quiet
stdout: 4.01.57
